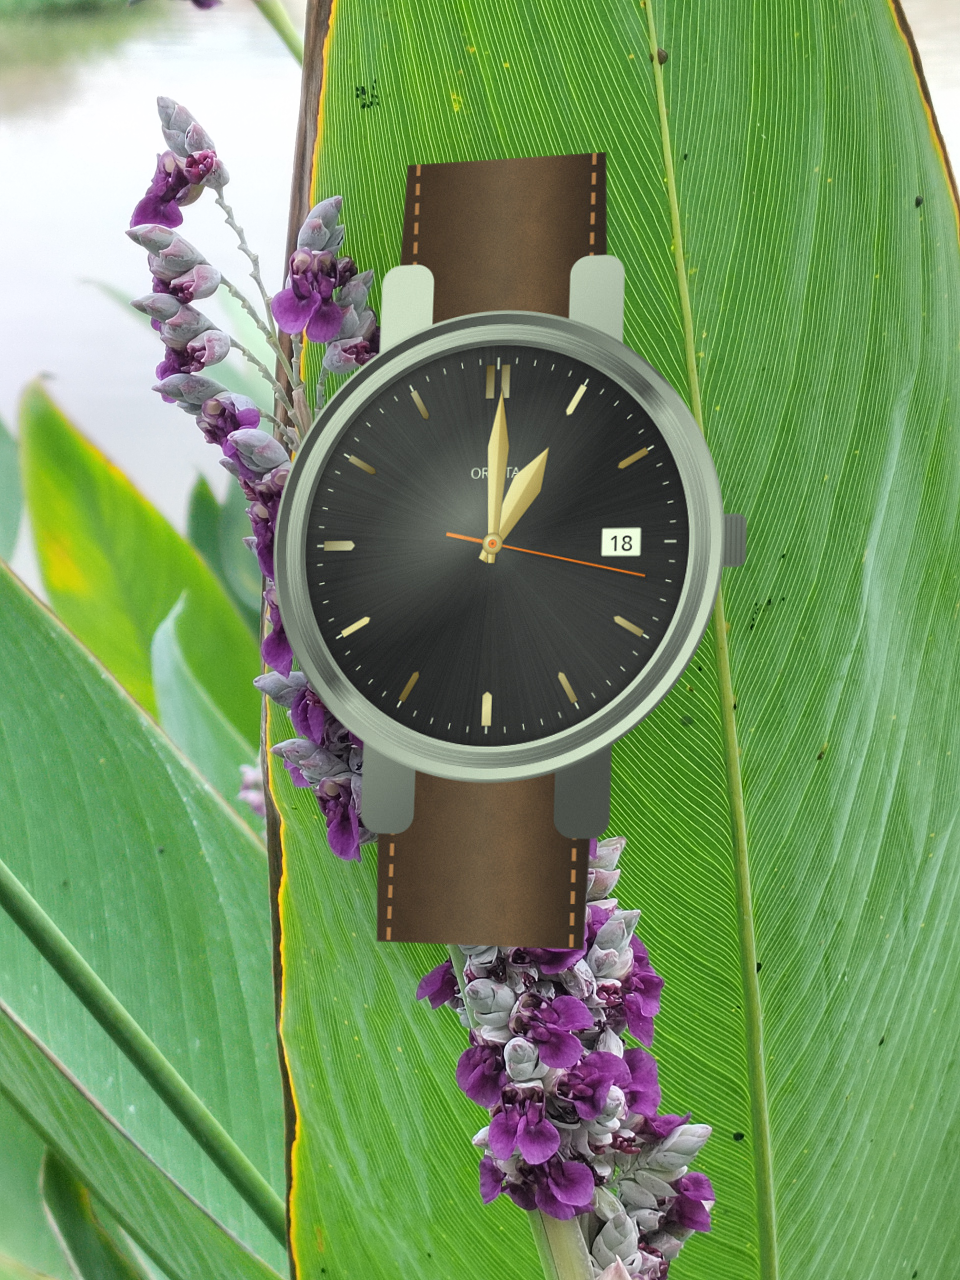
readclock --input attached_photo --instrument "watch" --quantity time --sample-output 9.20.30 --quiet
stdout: 1.00.17
